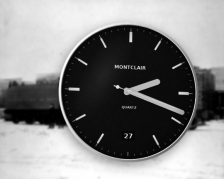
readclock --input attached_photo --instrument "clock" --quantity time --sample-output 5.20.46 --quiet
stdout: 2.18.18
